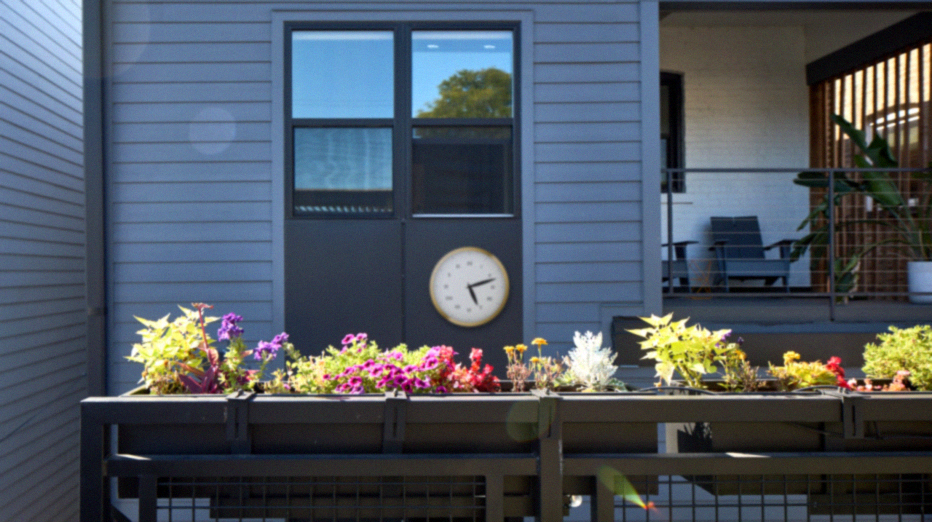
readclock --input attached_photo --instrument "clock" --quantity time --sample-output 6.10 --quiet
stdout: 5.12
